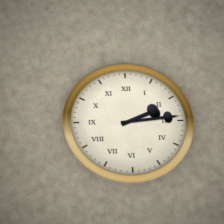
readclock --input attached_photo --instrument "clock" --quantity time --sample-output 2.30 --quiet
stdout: 2.14
